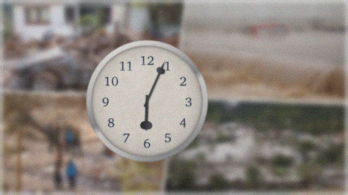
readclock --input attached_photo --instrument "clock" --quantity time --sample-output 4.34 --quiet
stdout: 6.04
